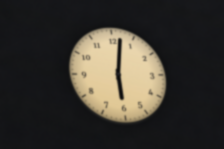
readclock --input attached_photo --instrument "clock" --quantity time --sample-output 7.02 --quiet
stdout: 6.02
